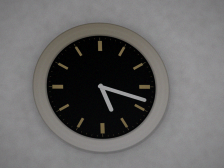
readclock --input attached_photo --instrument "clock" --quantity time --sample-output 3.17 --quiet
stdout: 5.18
